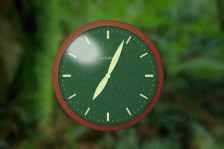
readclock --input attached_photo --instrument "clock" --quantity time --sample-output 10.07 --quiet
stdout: 7.04
